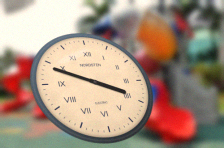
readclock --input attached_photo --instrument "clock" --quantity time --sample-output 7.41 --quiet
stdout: 3.49
